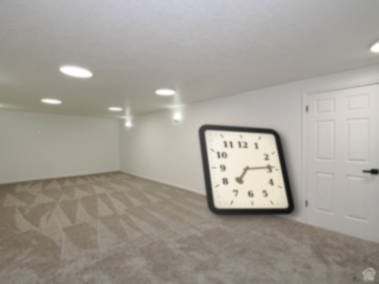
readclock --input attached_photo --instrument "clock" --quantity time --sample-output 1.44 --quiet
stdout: 7.14
